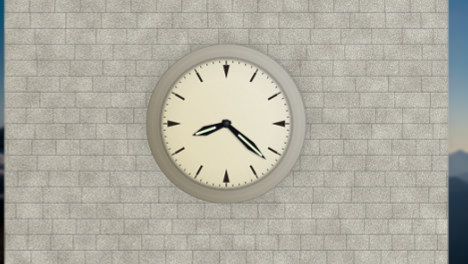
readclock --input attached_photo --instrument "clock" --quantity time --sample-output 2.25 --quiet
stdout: 8.22
